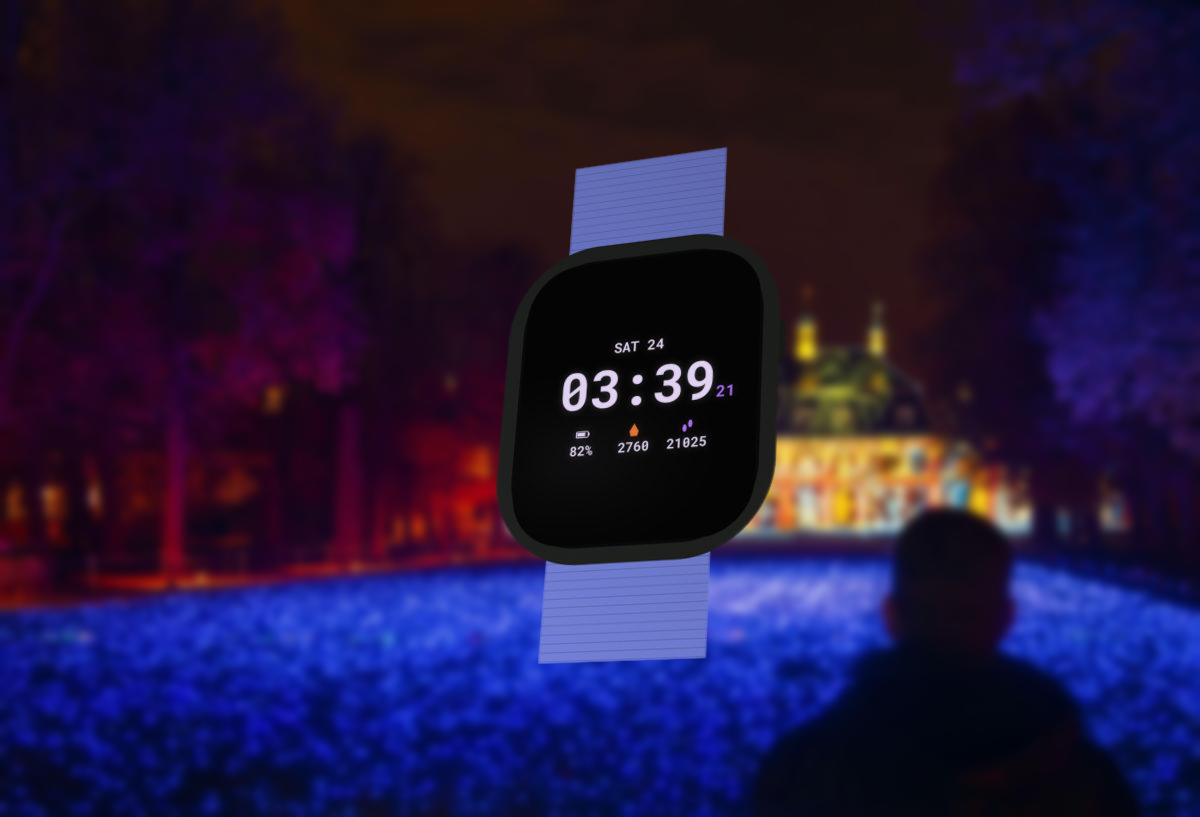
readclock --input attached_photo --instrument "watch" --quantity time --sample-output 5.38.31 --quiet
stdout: 3.39.21
